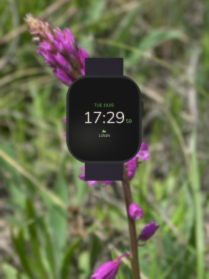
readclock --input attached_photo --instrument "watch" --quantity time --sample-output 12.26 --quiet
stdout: 17.29
